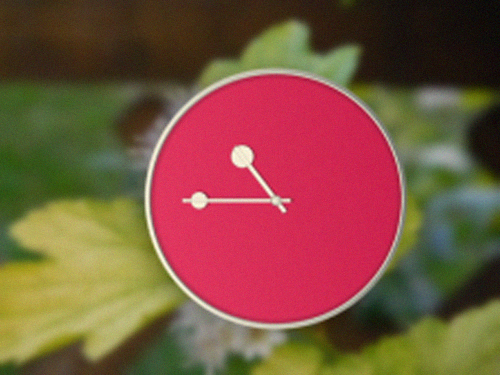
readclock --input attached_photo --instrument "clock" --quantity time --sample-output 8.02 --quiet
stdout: 10.45
